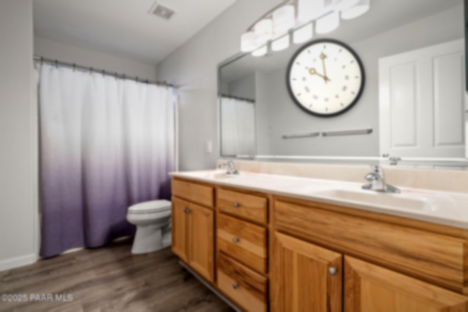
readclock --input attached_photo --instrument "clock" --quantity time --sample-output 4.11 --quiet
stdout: 9.59
